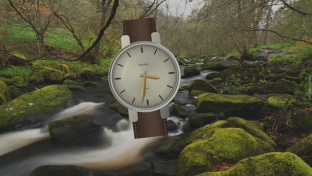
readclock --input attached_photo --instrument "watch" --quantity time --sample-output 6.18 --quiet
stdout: 3.32
